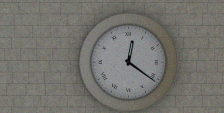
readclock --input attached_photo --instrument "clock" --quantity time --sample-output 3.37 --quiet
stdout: 12.21
